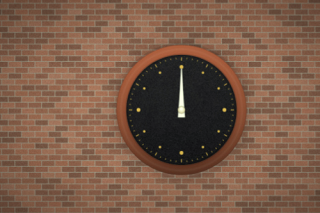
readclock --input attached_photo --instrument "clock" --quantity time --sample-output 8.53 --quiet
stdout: 12.00
